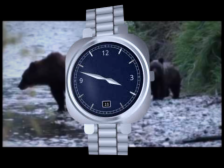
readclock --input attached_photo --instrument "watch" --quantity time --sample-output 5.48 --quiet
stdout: 3.48
